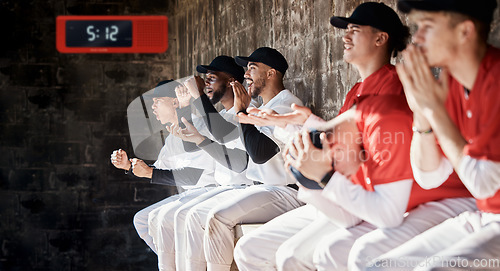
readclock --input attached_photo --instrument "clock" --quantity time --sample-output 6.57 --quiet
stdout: 5.12
